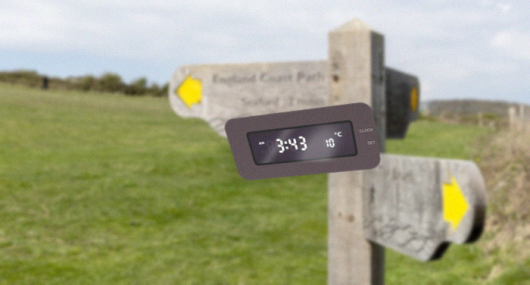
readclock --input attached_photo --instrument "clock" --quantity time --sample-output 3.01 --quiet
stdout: 3.43
